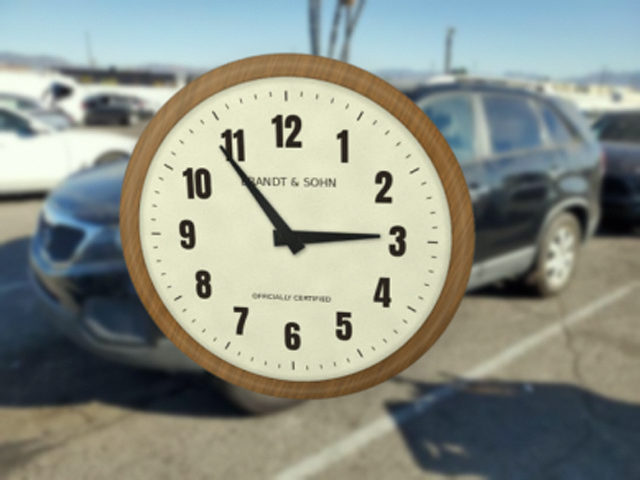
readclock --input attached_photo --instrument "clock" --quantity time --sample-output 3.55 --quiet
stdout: 2.54
